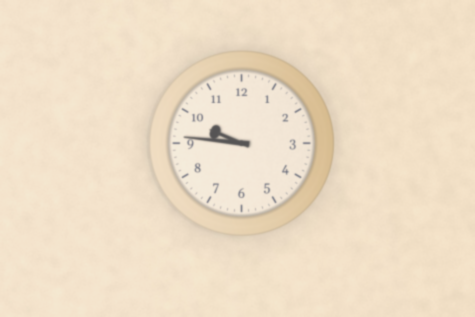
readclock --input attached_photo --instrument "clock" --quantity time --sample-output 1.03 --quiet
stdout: 9.46
